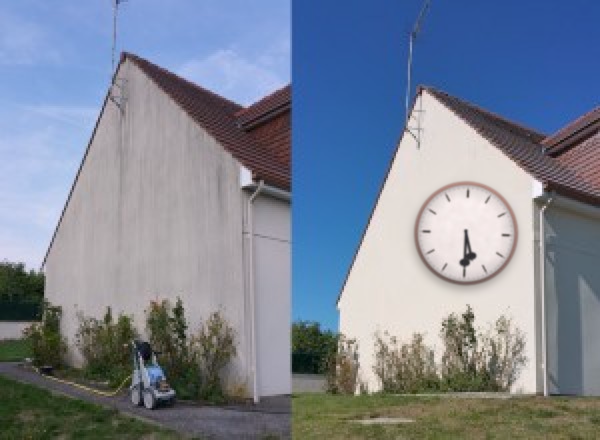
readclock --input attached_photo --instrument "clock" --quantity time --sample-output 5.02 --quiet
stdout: 5.30
